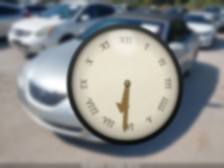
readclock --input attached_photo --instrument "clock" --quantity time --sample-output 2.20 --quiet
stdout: 6.31
